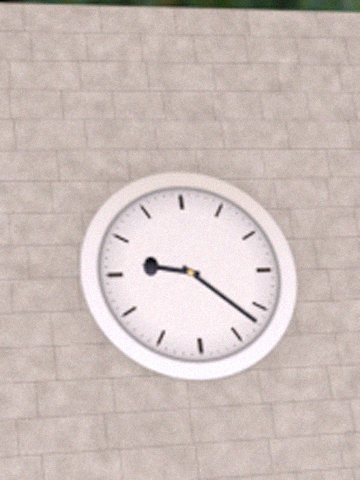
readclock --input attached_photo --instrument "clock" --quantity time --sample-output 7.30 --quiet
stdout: 9.22
